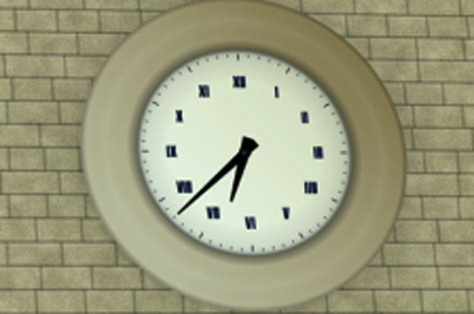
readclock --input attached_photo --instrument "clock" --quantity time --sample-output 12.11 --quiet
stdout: 6.38
